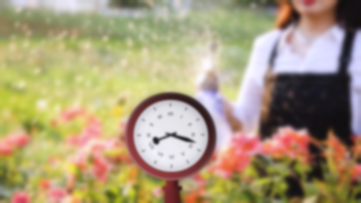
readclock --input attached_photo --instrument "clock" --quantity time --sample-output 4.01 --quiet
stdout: 8.18
